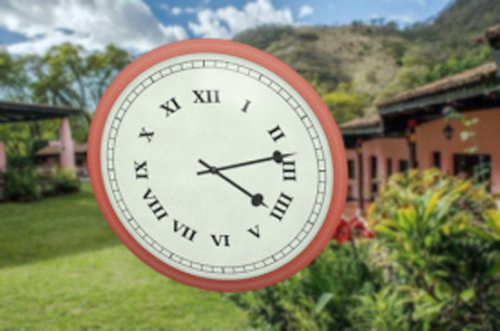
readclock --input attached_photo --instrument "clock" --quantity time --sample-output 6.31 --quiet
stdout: 4.13
